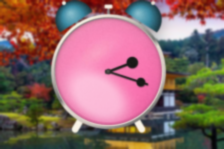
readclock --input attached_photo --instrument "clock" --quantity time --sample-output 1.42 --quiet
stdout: 2.18
